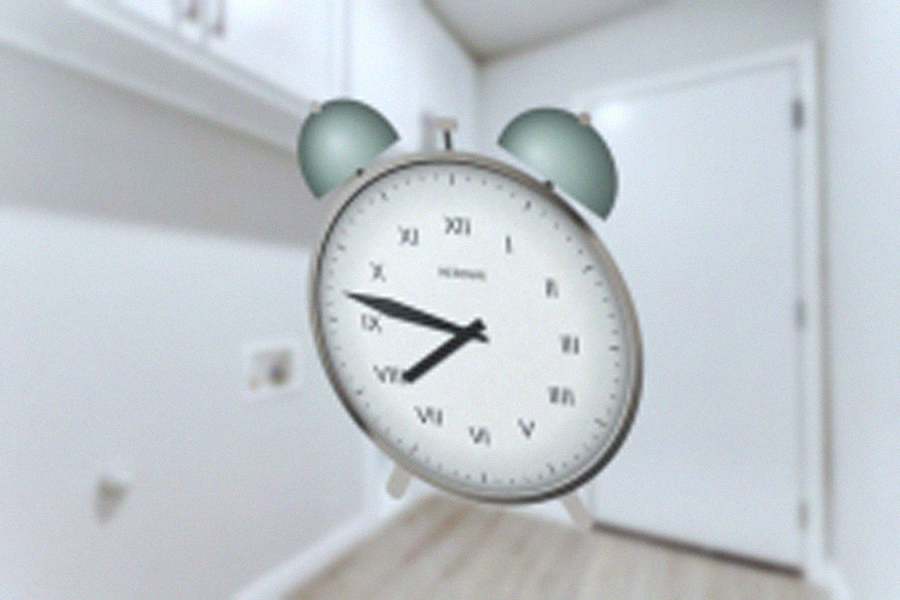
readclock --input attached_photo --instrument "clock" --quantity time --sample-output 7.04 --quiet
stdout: 7.47
